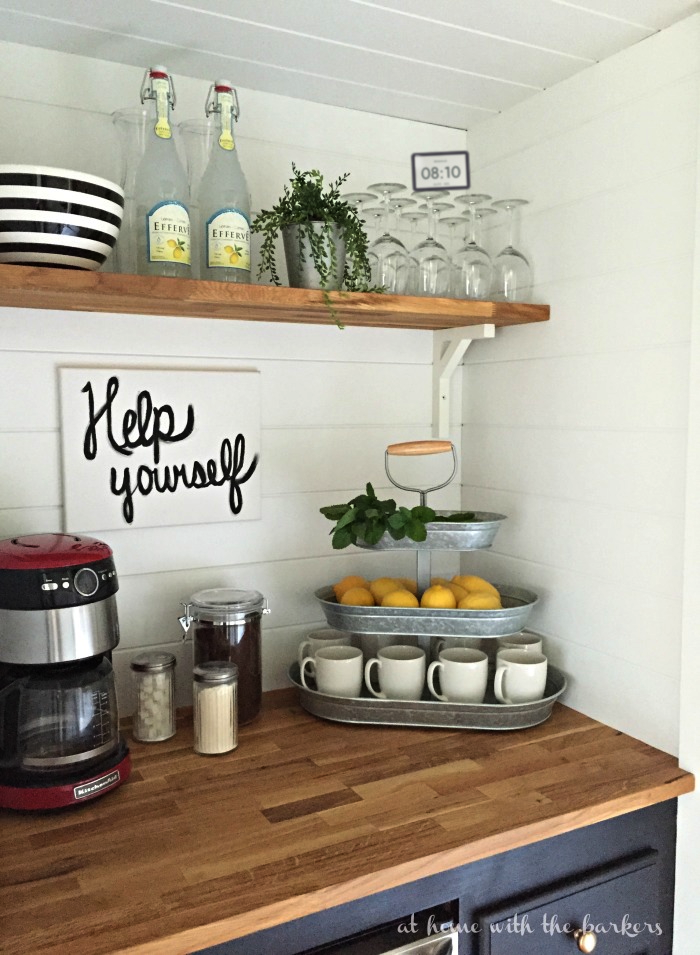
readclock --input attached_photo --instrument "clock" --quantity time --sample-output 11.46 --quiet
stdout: 8.10
